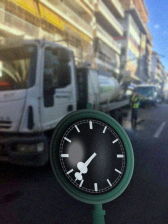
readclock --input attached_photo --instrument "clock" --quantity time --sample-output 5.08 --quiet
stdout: 7.37
